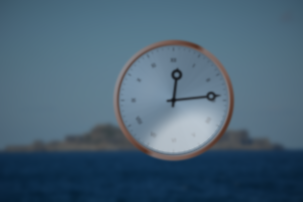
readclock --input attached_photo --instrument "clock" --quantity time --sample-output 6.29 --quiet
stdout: 12.14
